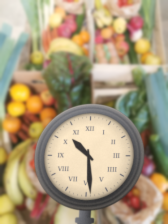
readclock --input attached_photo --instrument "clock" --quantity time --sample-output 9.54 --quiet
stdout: 10.29
